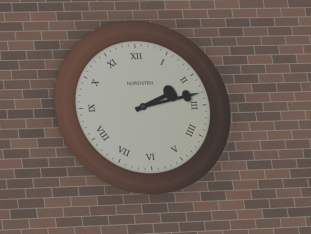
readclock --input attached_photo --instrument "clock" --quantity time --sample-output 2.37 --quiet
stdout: 2.13
